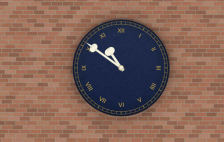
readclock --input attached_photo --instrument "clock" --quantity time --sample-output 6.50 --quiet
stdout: 10.51
